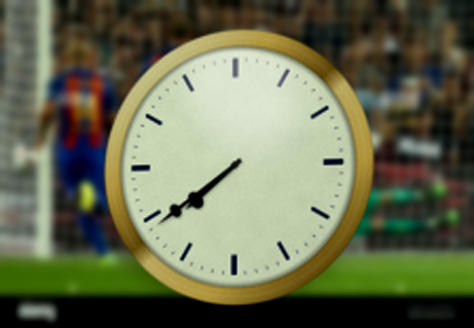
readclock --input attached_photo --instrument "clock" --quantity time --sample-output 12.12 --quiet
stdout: 7.39
